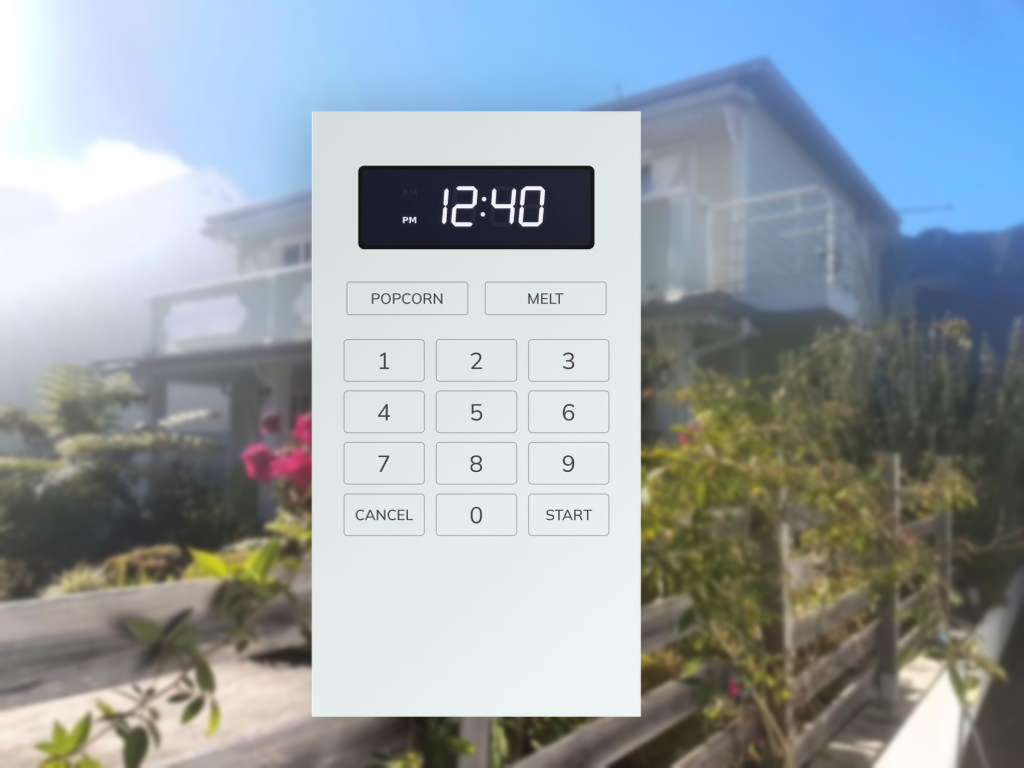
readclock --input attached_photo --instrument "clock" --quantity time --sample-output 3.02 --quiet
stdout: 12.40
